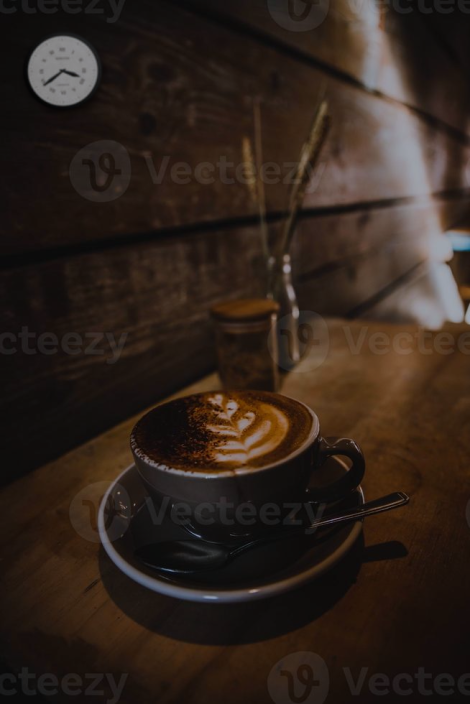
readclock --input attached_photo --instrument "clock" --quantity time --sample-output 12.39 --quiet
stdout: 3.39
